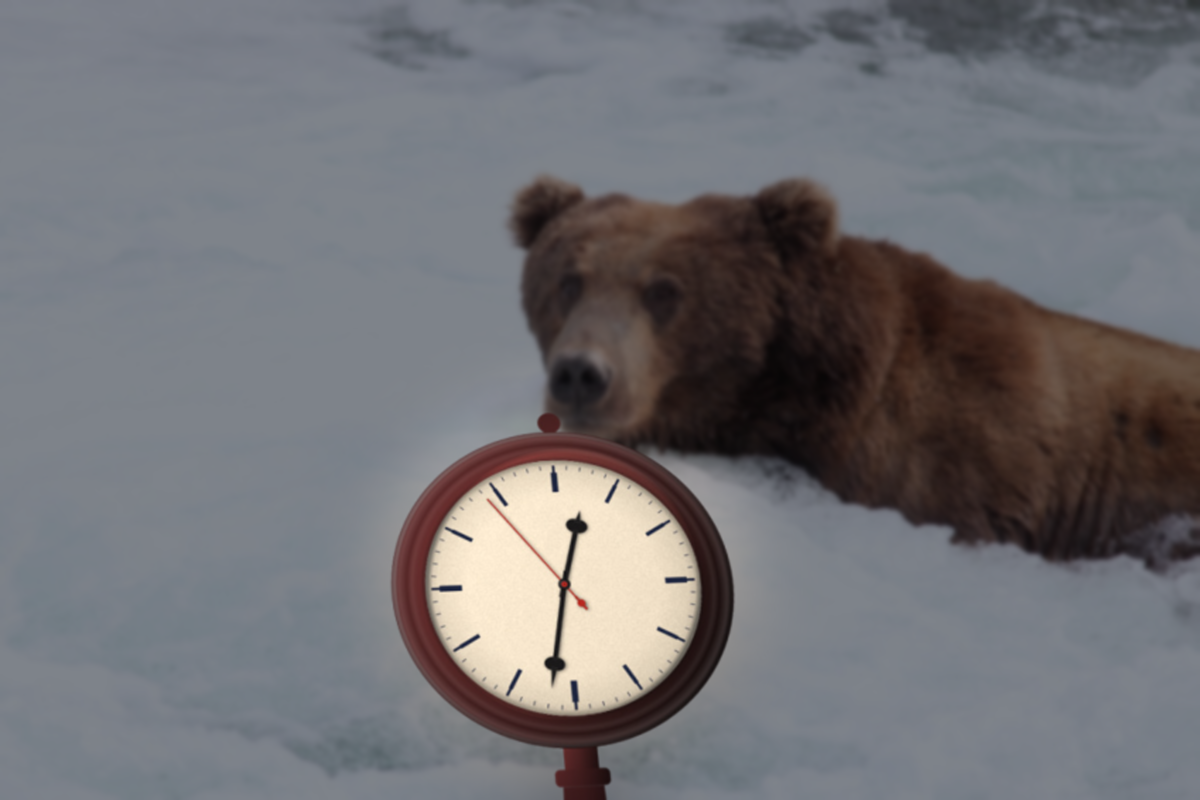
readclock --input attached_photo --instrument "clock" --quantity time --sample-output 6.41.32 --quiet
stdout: 12.31.54
